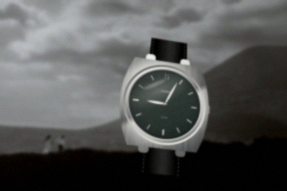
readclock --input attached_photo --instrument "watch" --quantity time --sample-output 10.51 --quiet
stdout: 9.04
